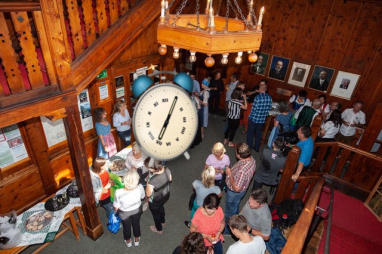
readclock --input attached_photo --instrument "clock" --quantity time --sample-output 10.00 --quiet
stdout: 7.05
